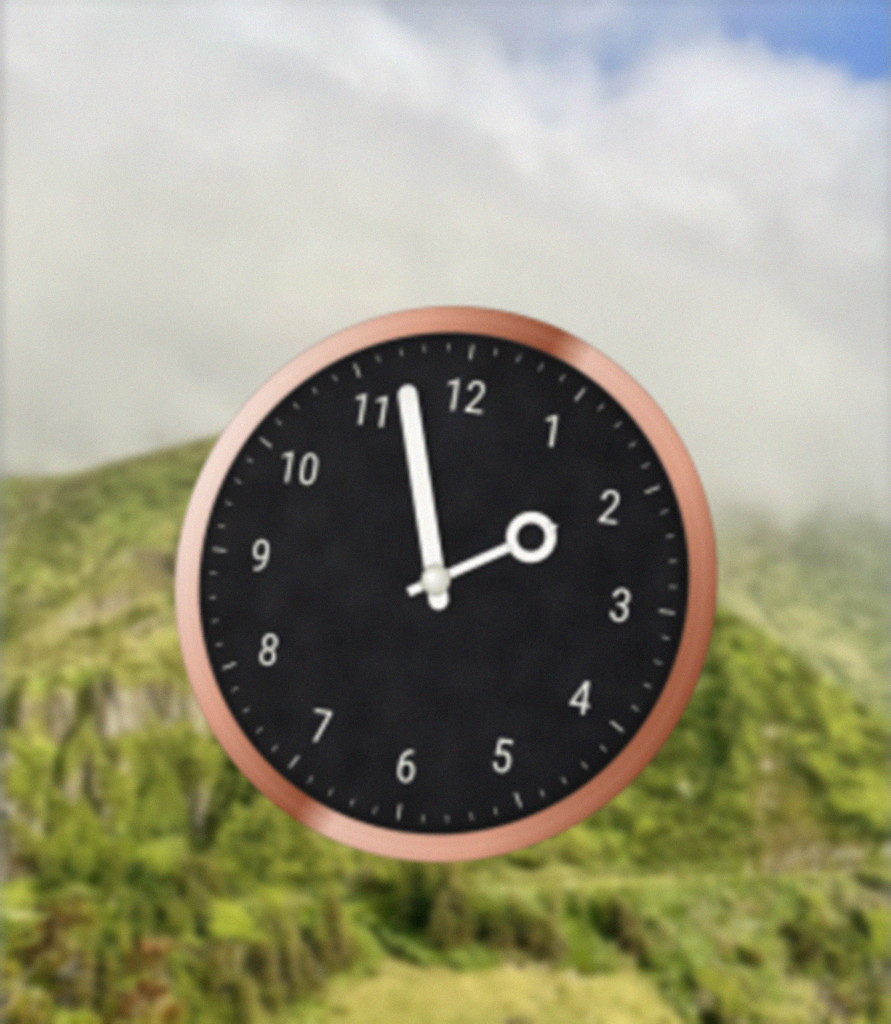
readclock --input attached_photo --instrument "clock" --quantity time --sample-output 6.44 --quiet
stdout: 1.57
